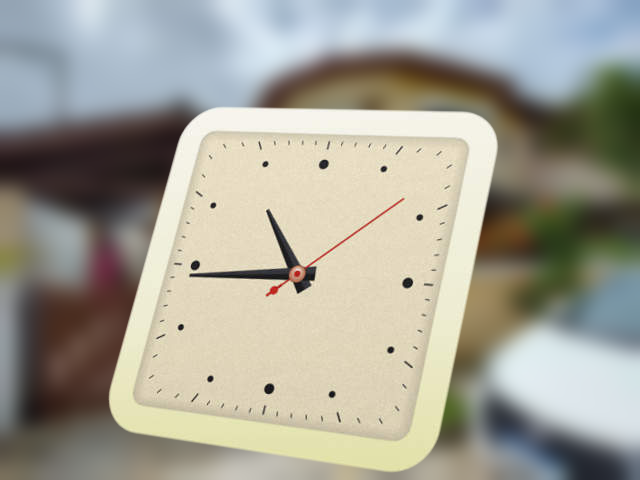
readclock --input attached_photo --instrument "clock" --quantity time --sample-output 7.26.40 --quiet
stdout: 10.44.08
